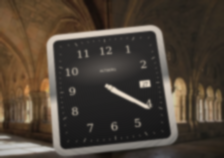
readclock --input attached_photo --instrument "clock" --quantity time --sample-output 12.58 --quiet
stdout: 4.21
